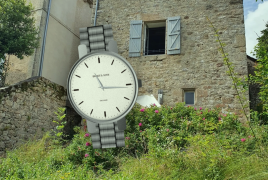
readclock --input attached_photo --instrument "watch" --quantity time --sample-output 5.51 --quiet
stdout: 11.16
